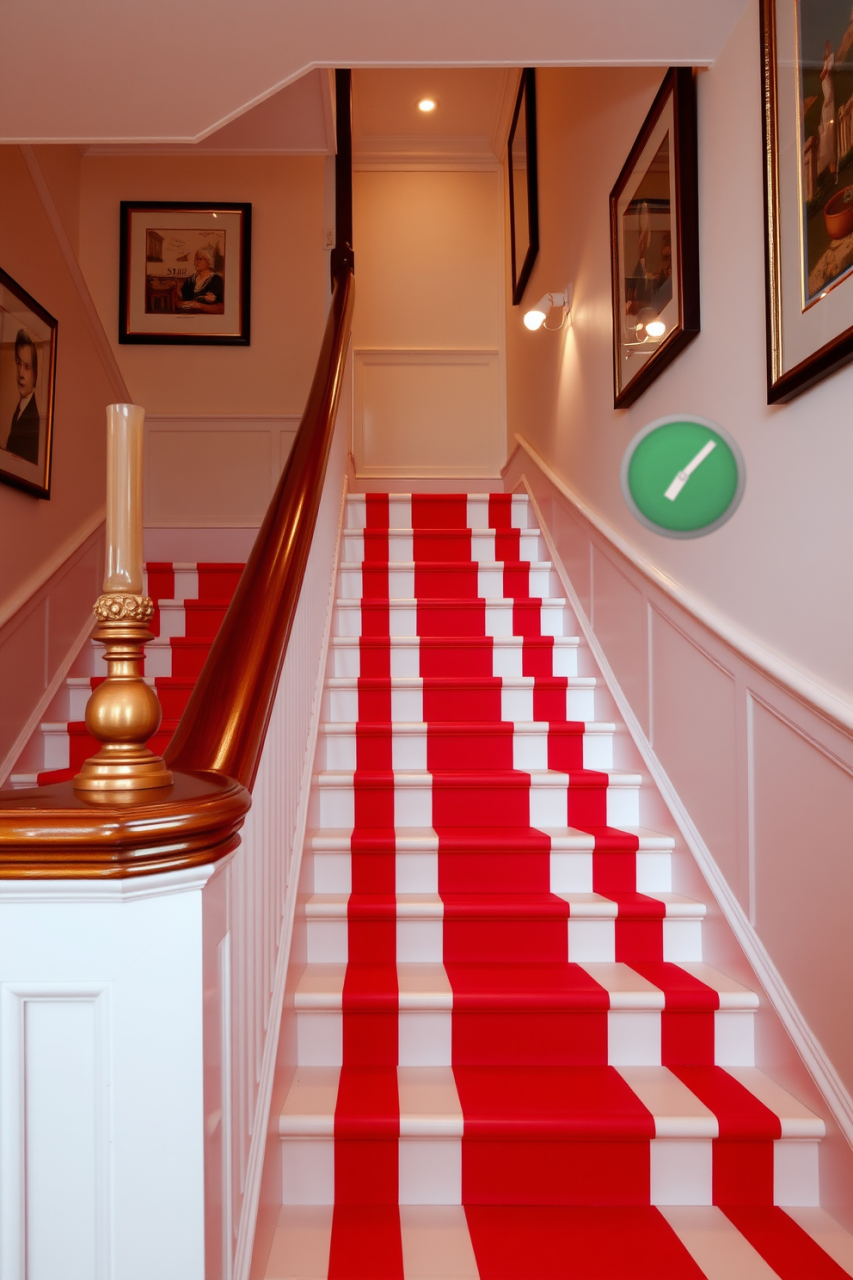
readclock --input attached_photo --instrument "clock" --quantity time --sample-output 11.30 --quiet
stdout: 7.07
